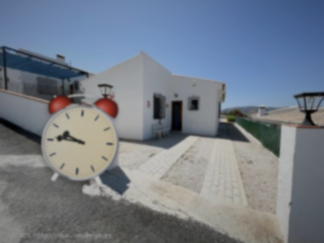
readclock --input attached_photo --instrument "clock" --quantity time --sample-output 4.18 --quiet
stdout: 9.46
